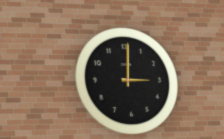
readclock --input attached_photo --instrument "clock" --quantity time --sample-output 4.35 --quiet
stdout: 3.01
